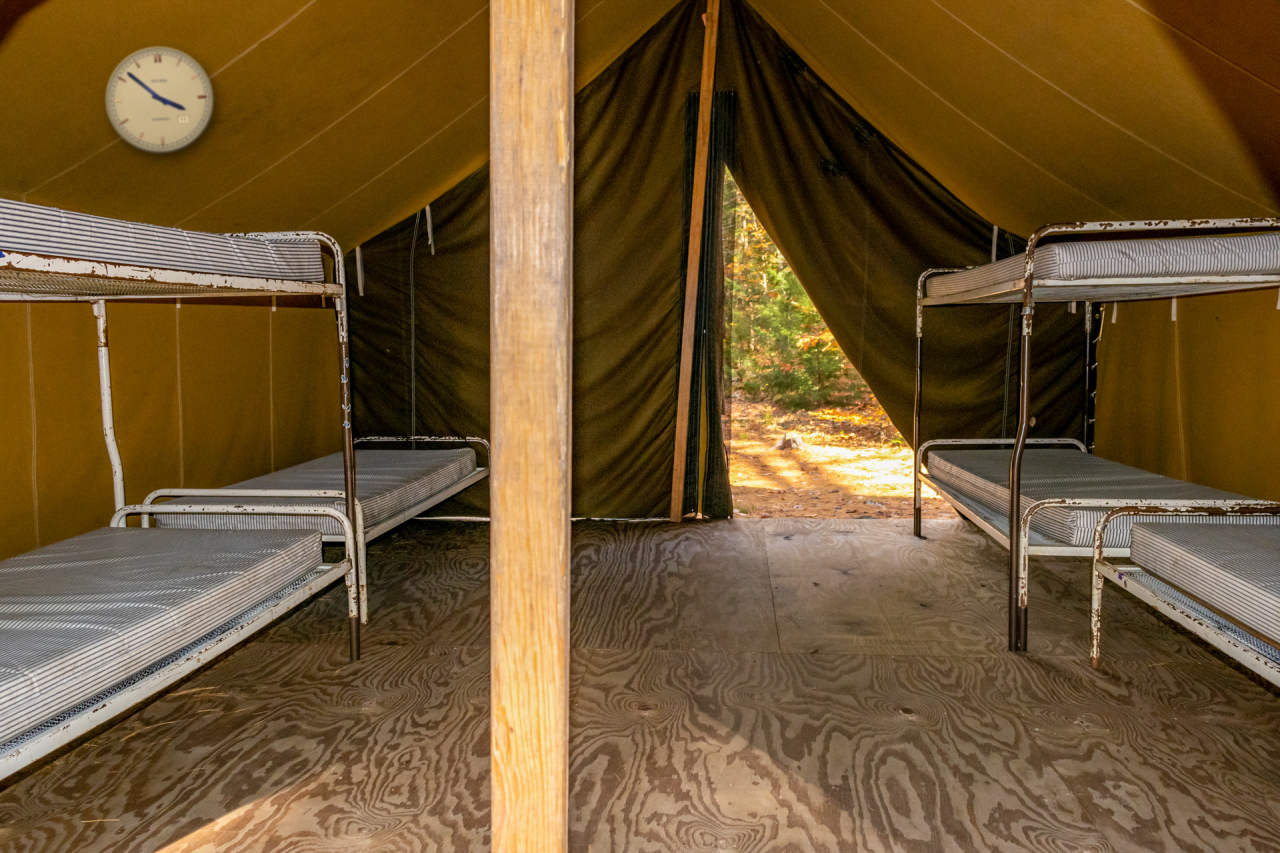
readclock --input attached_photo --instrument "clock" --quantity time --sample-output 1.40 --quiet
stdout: 3.52
